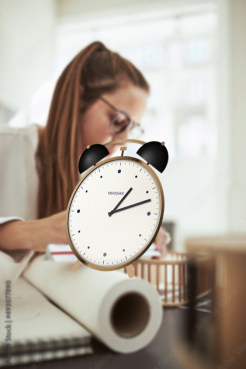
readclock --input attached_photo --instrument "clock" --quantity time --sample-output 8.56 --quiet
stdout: 1.12
